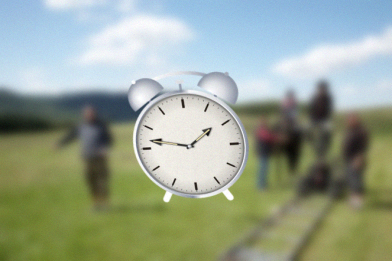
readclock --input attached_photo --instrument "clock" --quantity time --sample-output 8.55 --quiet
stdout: 1.47
